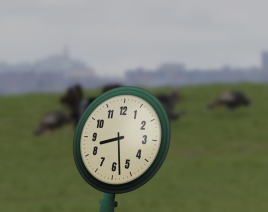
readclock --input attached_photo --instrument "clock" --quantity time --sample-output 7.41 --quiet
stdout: 8.28
